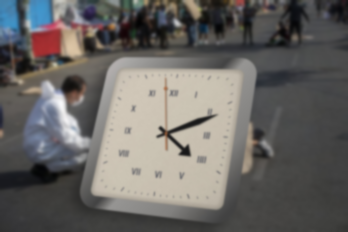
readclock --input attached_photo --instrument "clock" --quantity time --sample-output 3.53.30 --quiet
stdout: 4.10.58
